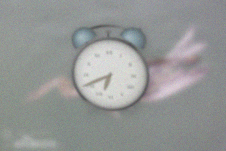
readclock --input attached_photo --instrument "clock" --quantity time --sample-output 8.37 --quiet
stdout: 6.41
